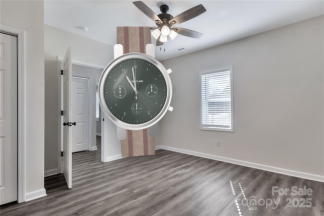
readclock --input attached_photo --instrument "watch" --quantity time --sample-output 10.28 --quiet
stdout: 10.59
